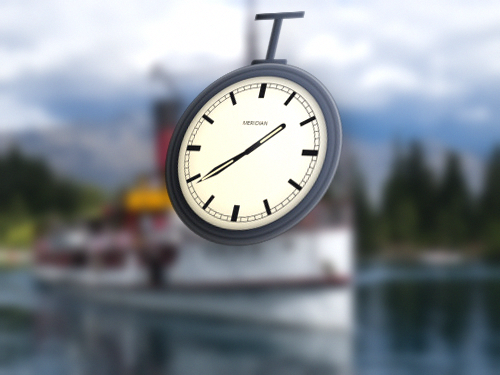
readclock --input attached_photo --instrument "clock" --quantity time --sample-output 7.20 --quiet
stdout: 1.39
